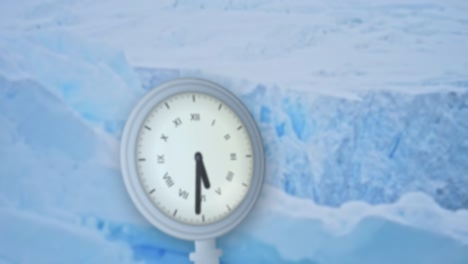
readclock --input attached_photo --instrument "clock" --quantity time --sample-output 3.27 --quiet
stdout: 5.31
